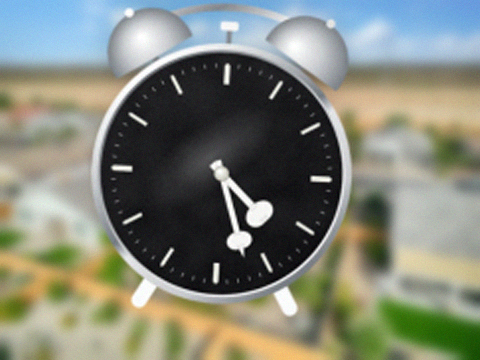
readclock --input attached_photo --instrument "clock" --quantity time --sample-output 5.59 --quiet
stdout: 4.27
